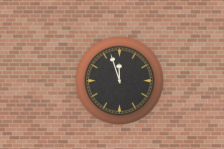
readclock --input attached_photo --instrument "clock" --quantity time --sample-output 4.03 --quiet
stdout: 11.57
